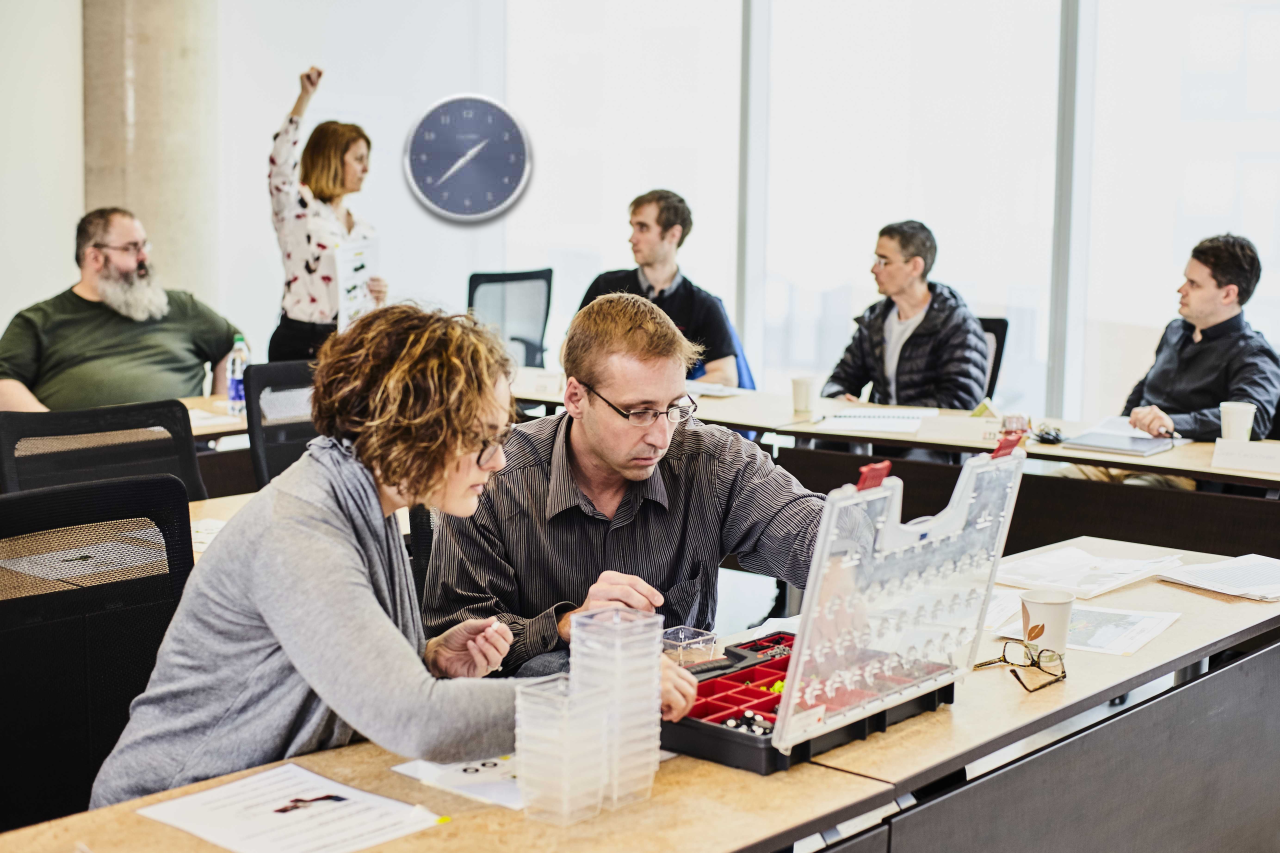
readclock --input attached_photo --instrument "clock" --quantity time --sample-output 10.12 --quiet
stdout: 1.38
